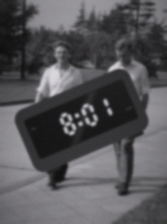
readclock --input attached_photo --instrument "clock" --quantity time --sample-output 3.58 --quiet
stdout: 8.01
